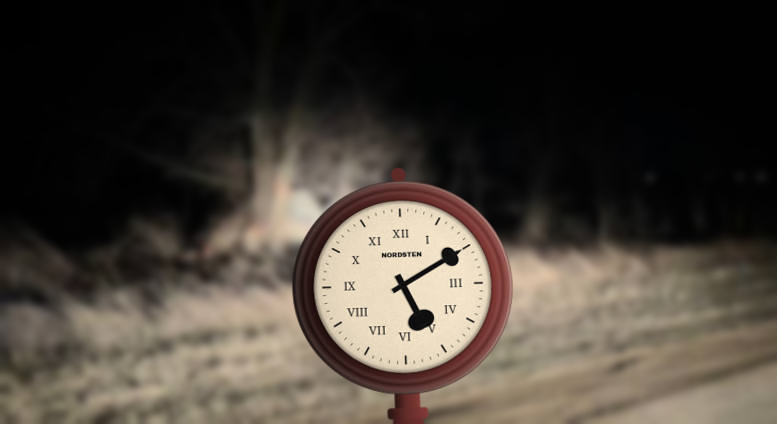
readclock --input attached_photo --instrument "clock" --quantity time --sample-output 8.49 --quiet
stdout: 5.10
